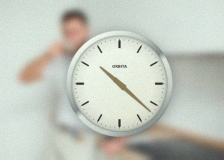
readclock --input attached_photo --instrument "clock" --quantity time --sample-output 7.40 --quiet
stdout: 10.22
